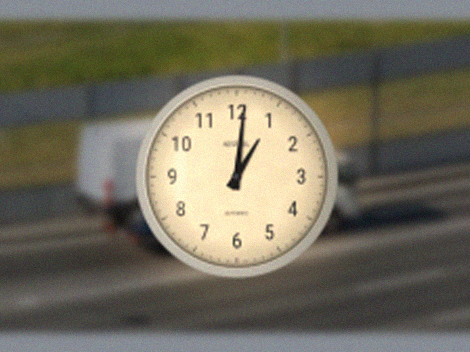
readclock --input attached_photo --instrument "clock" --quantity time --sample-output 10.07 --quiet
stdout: 1.01
